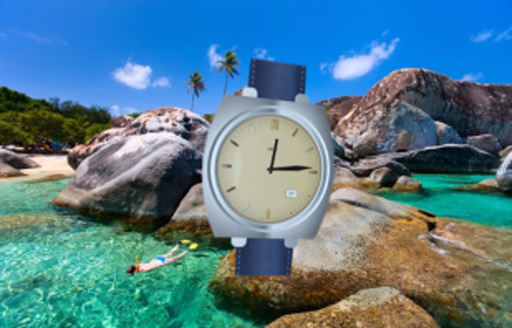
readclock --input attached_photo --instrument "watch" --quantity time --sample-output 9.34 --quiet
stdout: 12.14
